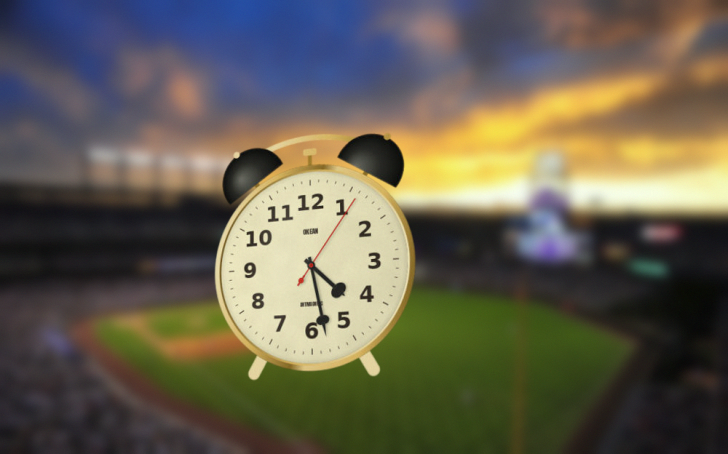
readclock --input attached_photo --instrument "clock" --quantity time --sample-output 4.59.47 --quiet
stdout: 4.28.06
